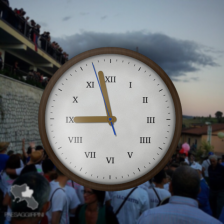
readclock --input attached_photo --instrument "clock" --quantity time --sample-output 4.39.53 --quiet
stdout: 8.57.57
